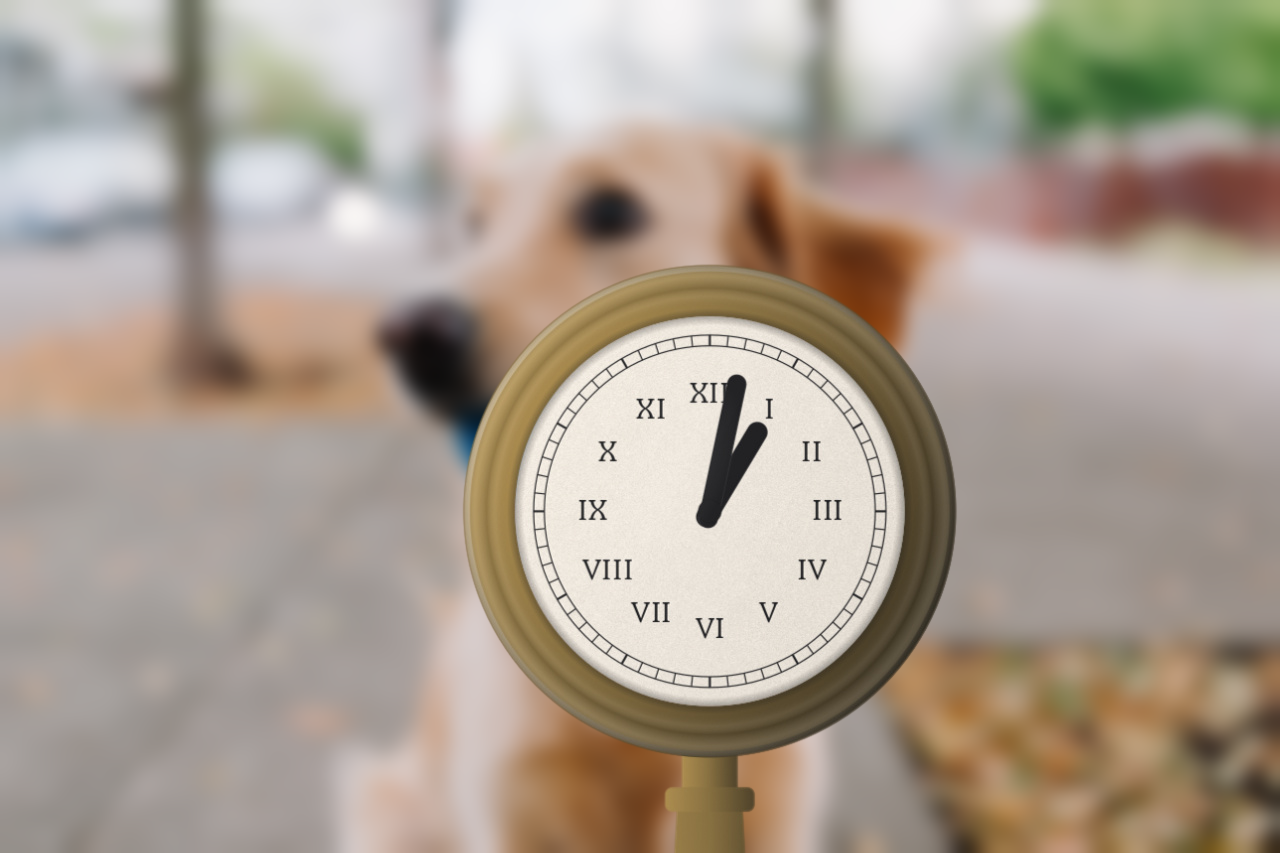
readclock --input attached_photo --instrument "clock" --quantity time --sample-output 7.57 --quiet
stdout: 1.02
